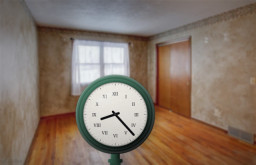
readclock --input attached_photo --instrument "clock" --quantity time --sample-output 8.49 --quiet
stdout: 8.23
